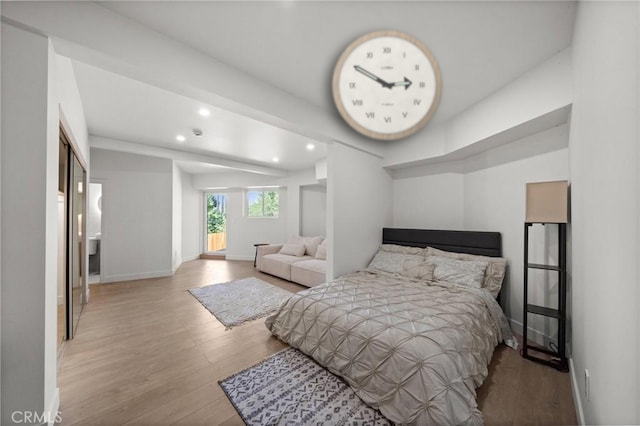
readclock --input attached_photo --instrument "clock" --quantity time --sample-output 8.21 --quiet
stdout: 2.50
